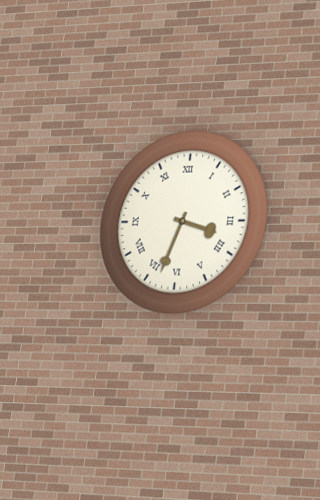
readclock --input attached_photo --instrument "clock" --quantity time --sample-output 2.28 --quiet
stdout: 3.33
